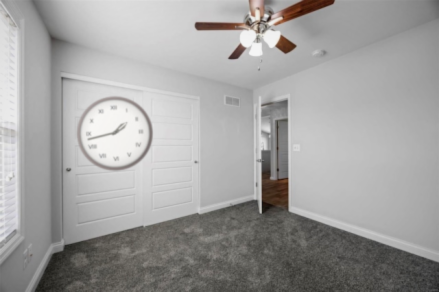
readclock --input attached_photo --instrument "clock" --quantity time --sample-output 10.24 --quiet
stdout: 1.43
